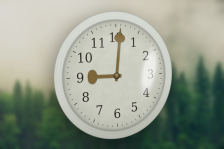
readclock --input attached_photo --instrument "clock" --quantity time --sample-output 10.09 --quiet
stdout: 9.01
